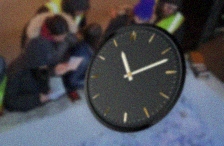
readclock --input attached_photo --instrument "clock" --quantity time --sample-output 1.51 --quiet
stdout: 11.12
